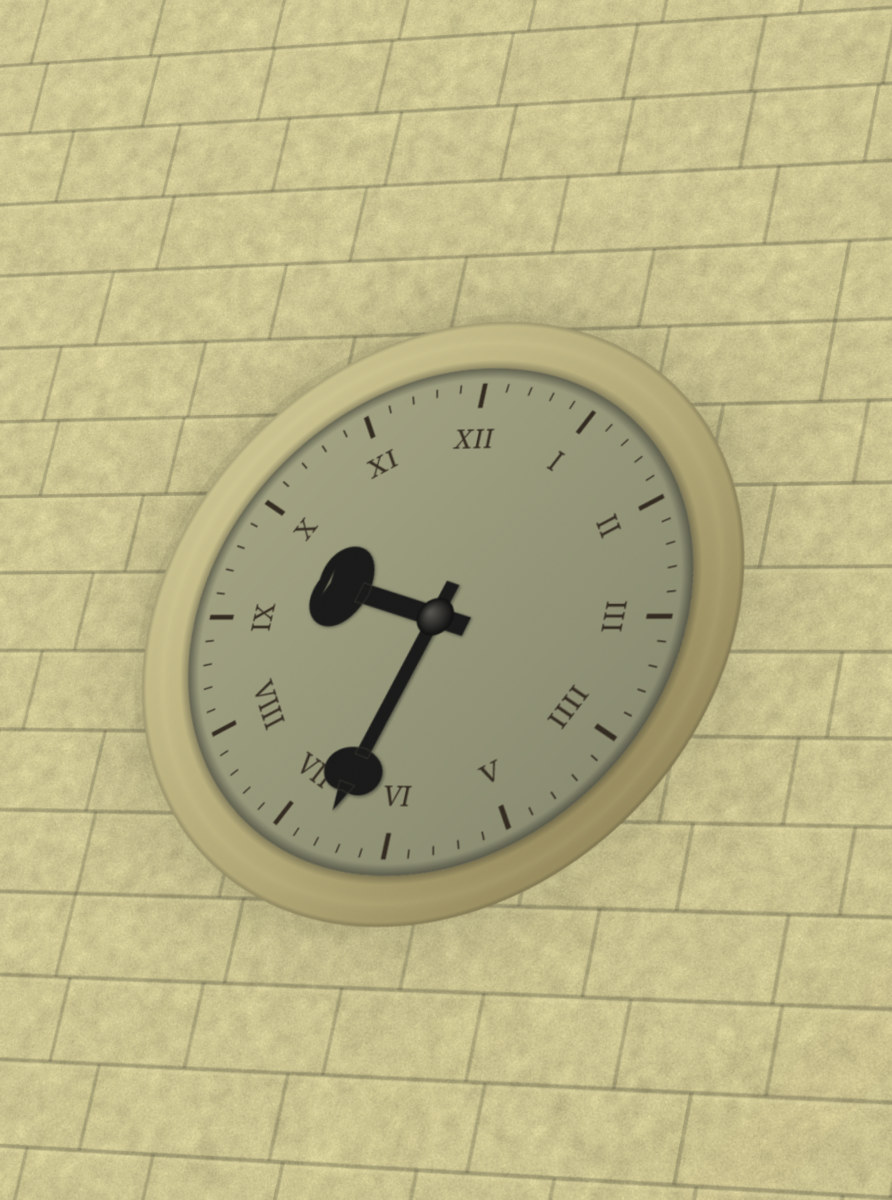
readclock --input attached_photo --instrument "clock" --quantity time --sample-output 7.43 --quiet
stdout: 9.33
